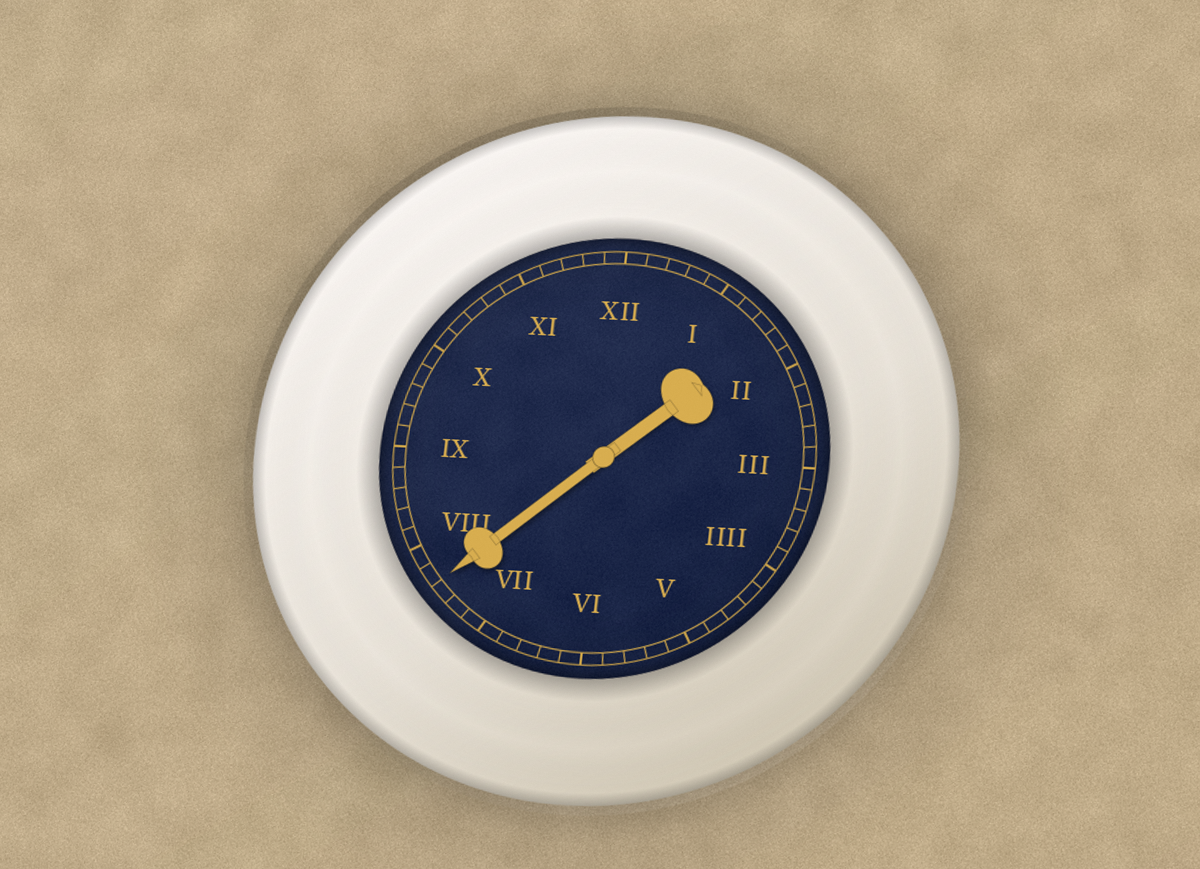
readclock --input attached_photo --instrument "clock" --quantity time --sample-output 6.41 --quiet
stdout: 1.38
